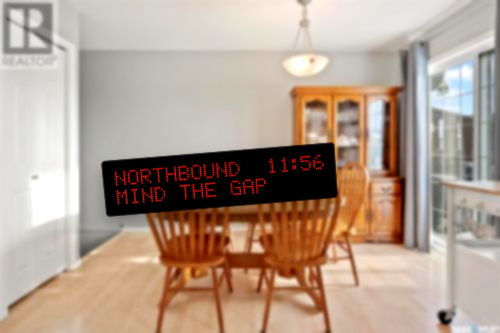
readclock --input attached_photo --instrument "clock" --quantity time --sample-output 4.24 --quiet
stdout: 11.56
